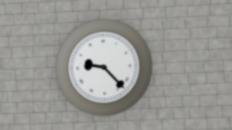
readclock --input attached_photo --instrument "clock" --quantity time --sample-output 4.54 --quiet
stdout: 9.23
